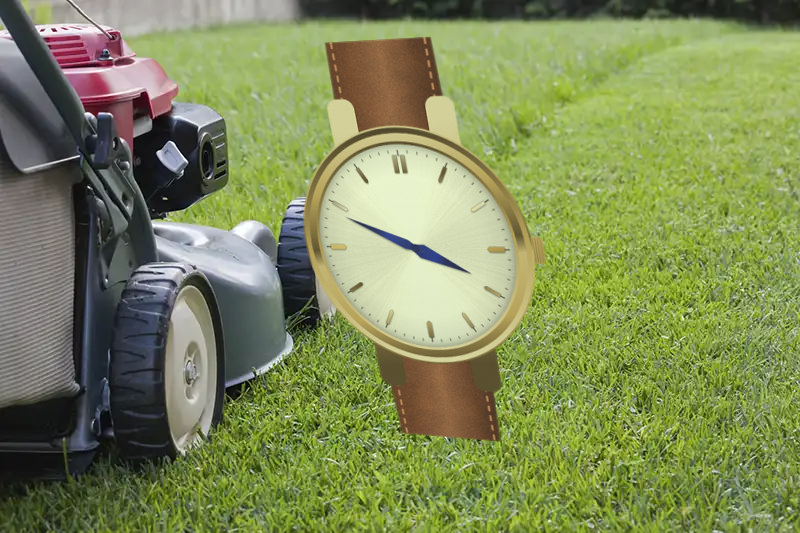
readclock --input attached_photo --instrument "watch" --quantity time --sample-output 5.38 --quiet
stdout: 3.49
